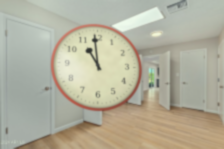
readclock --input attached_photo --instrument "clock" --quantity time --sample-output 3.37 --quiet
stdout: 10.59
